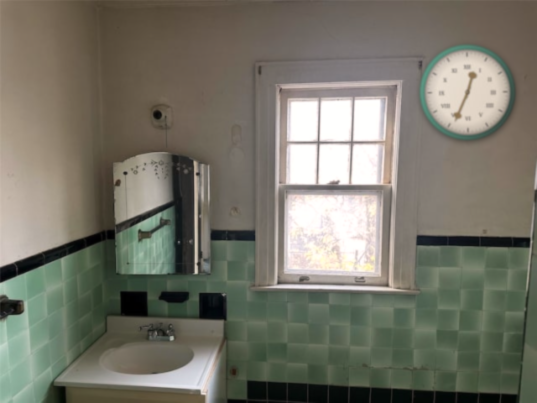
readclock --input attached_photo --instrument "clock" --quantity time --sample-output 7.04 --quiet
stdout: 12.34
